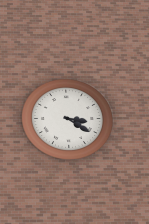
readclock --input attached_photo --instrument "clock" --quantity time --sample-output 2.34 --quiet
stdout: 3.21
